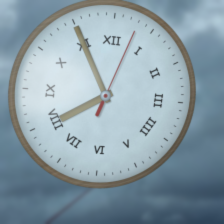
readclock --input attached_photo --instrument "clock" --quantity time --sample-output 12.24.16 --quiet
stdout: 7.55.03
